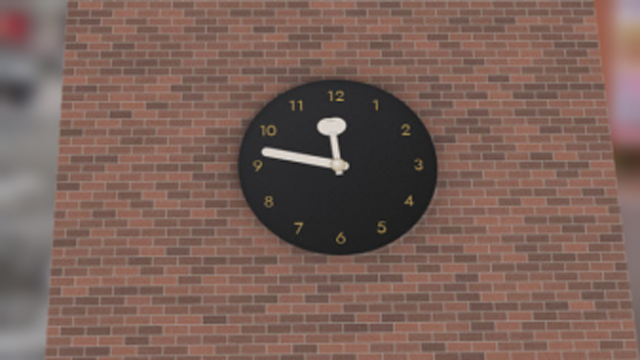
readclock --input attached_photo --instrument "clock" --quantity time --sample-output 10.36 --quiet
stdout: 11.47
